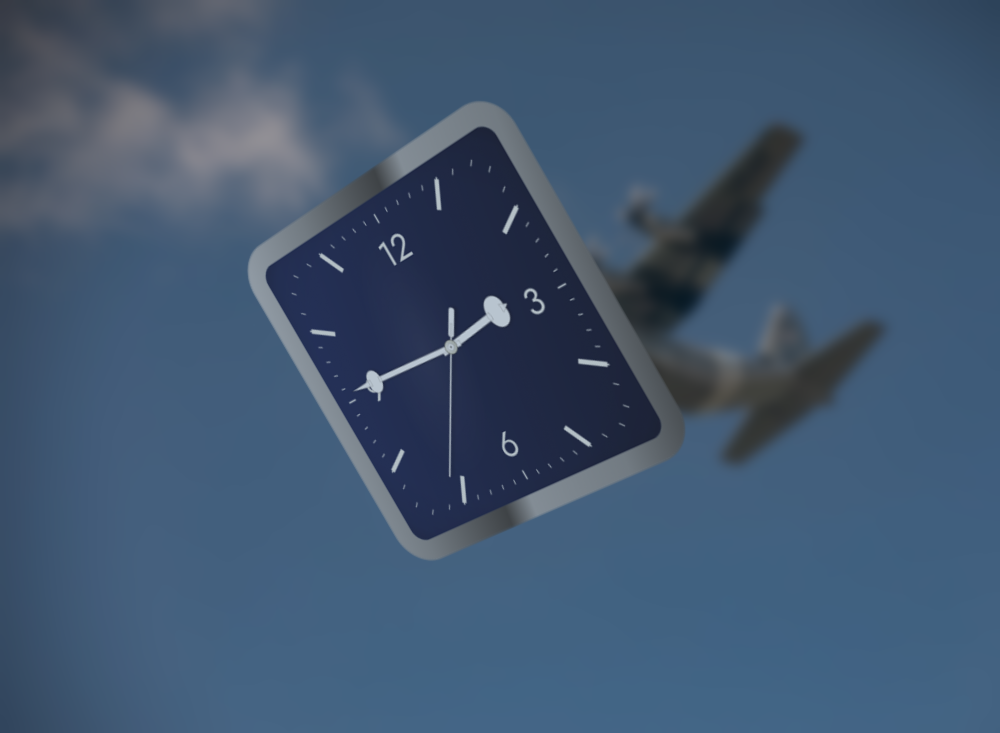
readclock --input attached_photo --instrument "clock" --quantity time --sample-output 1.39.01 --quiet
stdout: 2.45.36
